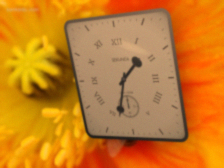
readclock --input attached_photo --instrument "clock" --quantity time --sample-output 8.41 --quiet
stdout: 1.33
